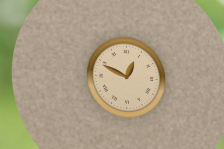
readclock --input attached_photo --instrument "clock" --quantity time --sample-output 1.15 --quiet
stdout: 12.49
